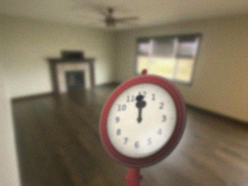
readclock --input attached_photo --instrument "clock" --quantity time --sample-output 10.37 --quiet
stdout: 11.59
